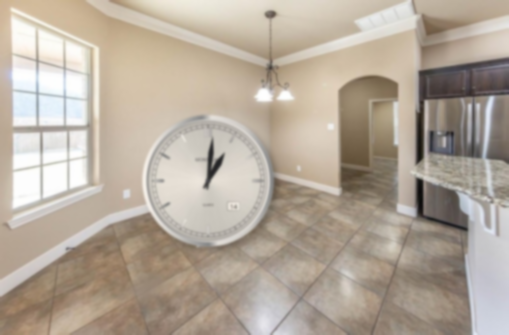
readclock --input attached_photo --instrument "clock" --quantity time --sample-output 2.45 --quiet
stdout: 1.01
